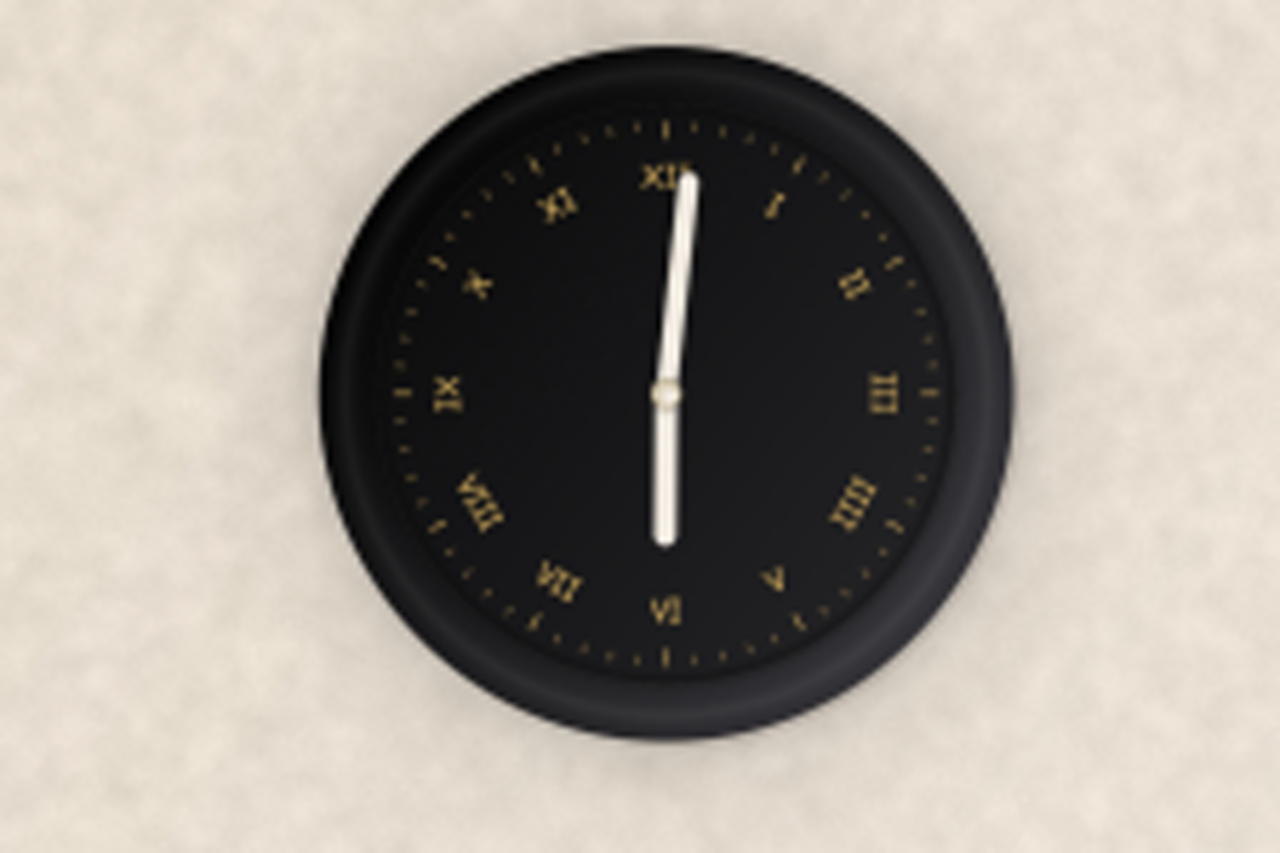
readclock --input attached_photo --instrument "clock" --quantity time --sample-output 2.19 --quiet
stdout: 6.01
